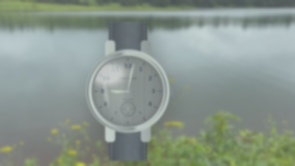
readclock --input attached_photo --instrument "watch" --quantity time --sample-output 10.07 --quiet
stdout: 9.02
